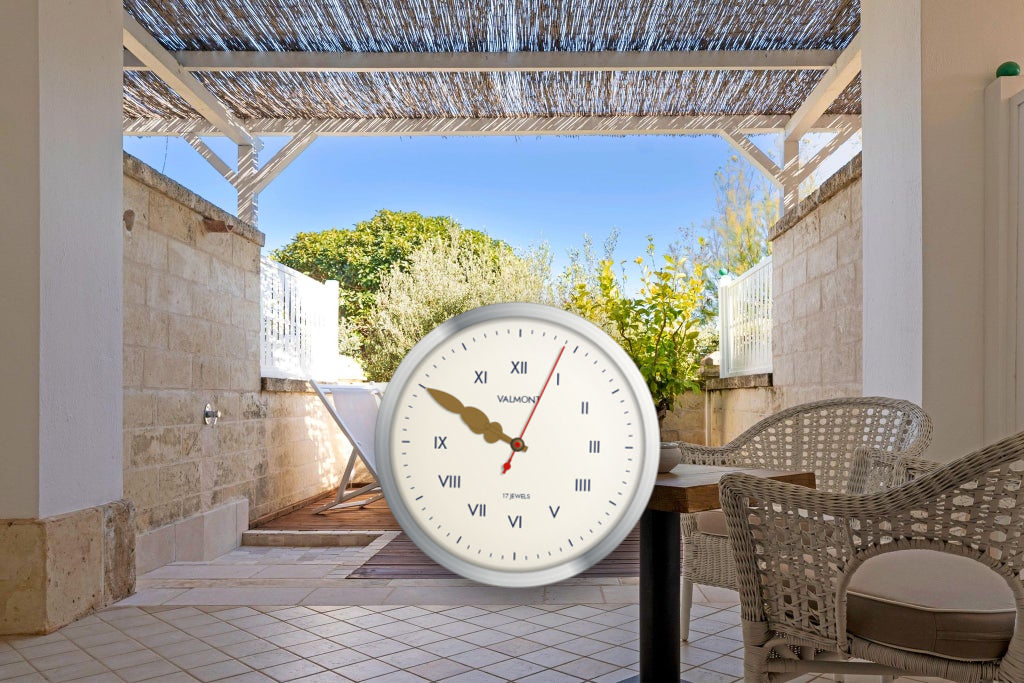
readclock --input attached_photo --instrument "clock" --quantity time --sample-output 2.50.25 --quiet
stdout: 9.50.04
